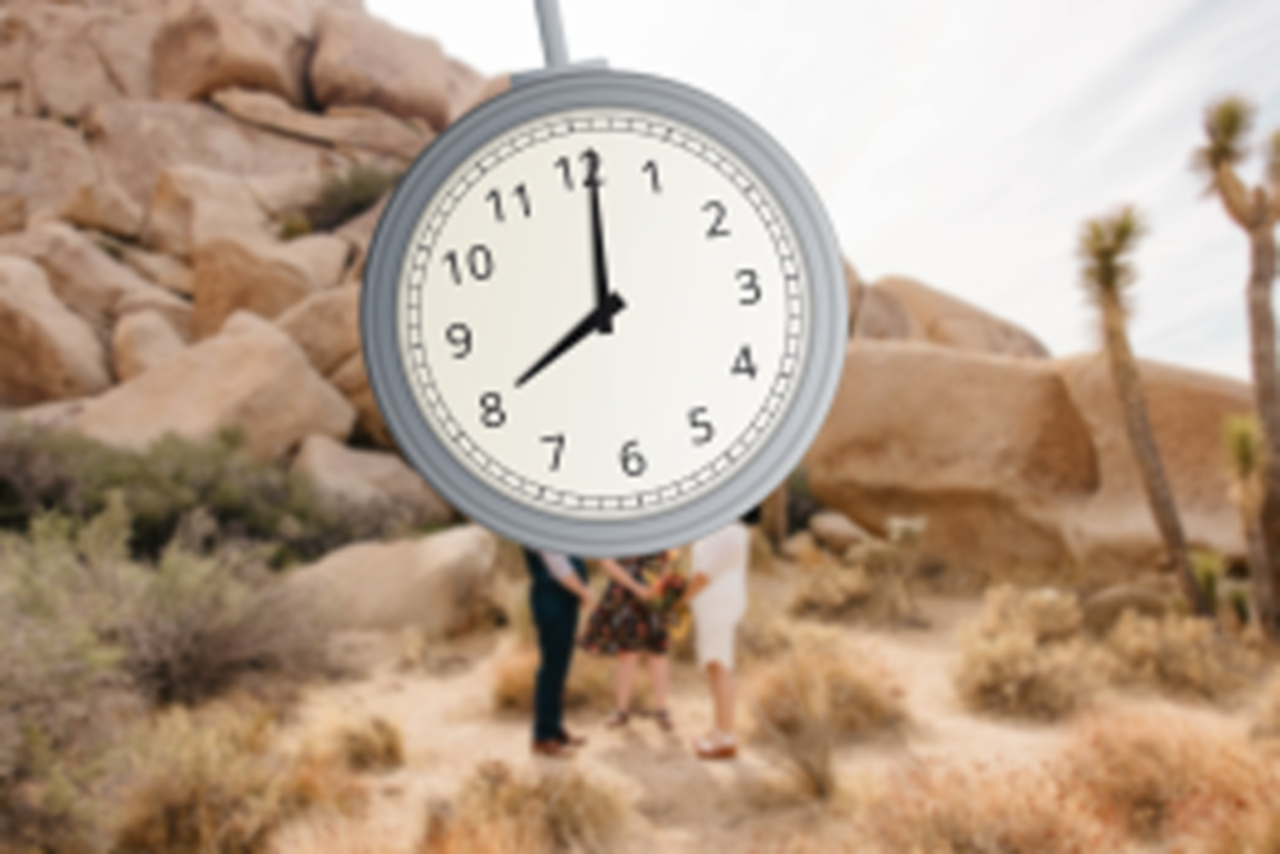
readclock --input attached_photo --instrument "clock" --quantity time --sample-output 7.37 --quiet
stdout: 8.01
